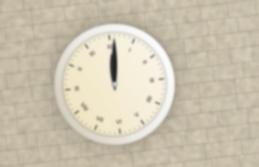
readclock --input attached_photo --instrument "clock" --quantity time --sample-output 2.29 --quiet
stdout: 12.01
